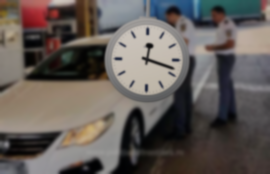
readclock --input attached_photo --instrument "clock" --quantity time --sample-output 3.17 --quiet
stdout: 12.18
